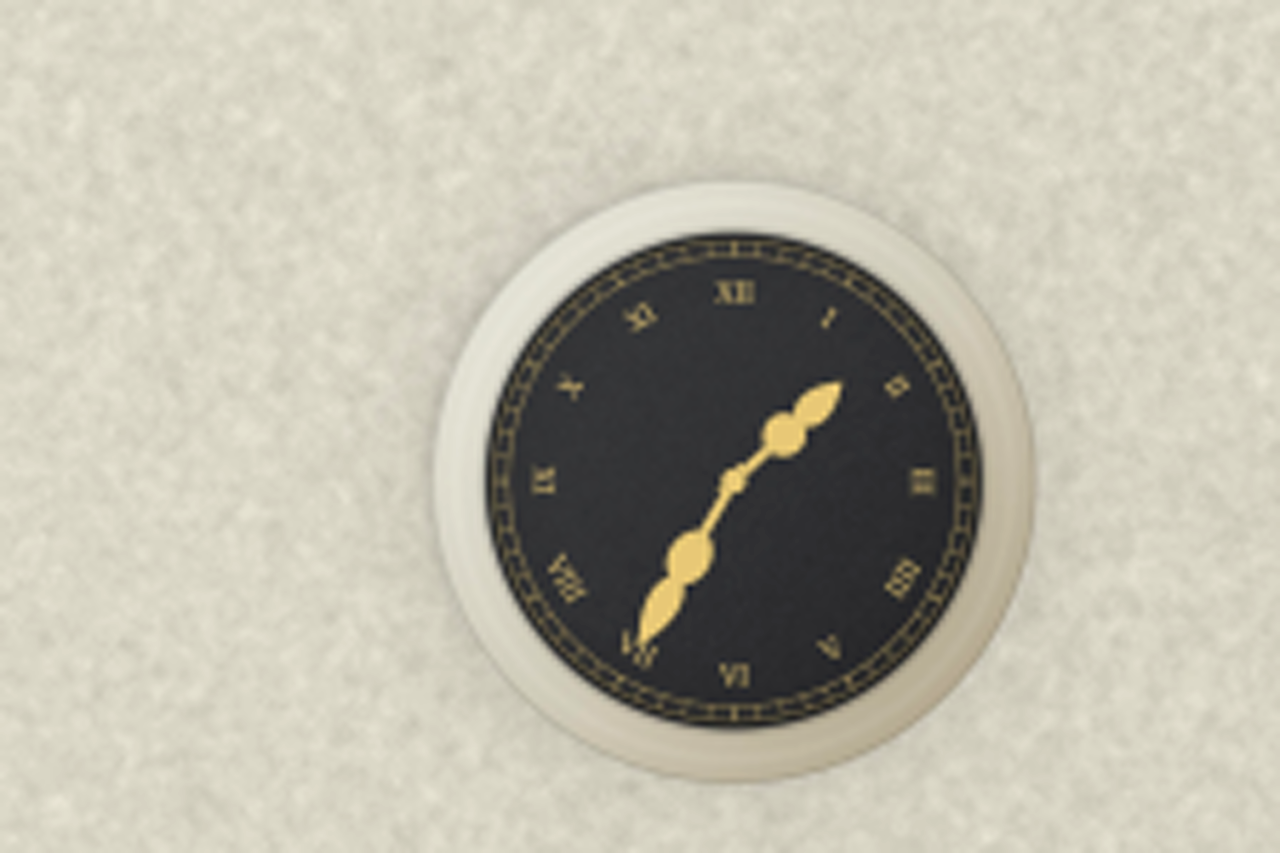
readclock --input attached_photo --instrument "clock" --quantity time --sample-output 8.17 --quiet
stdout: 1.35
